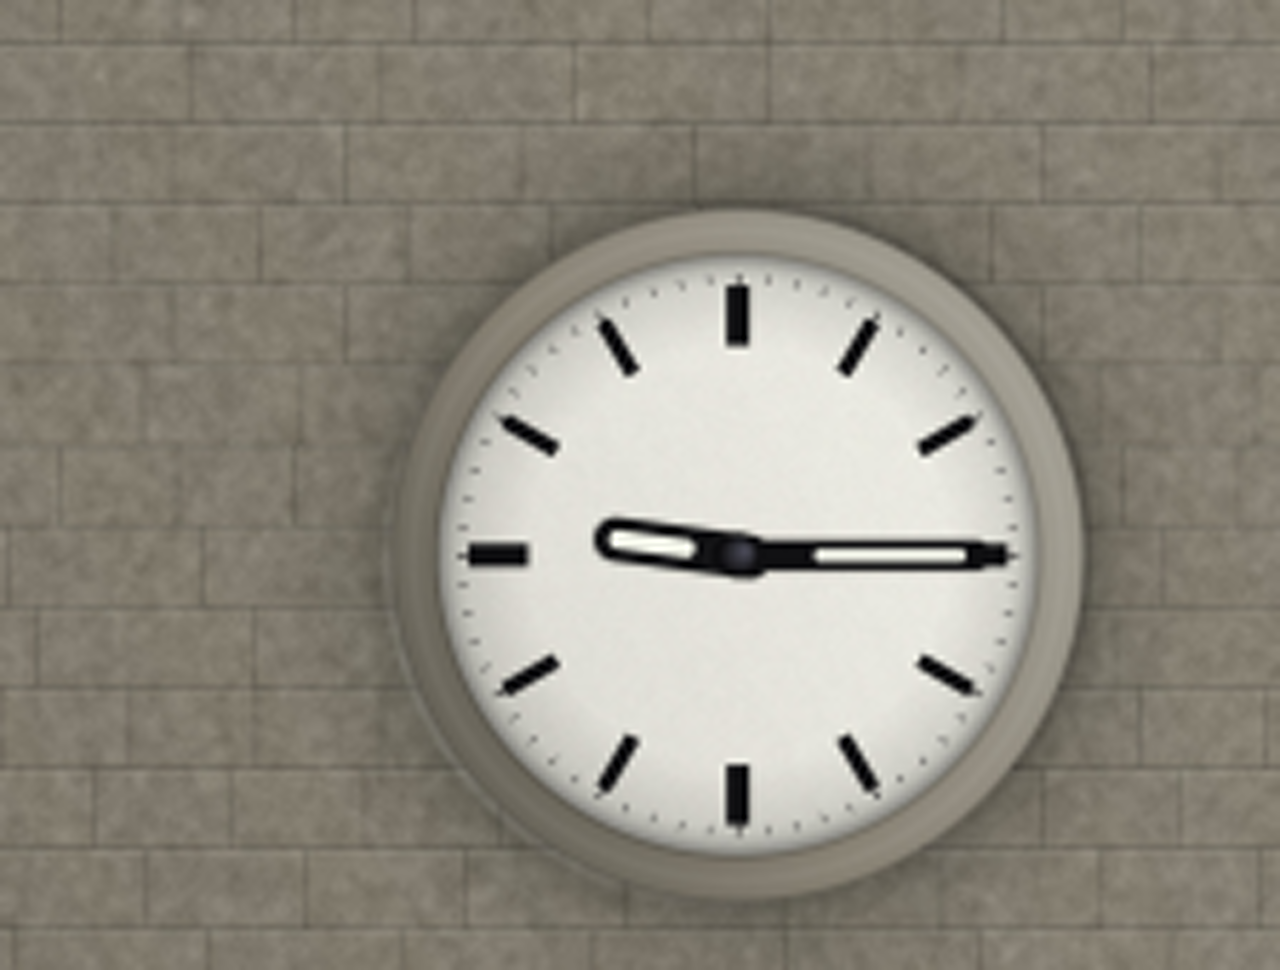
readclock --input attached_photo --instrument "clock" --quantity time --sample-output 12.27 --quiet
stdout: 9.15
